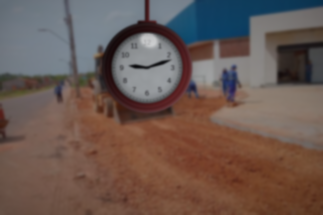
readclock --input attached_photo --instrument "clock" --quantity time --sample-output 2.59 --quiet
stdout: 9.12
